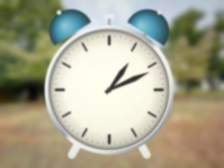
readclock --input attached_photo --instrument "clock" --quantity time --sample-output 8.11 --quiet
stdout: 1.11
